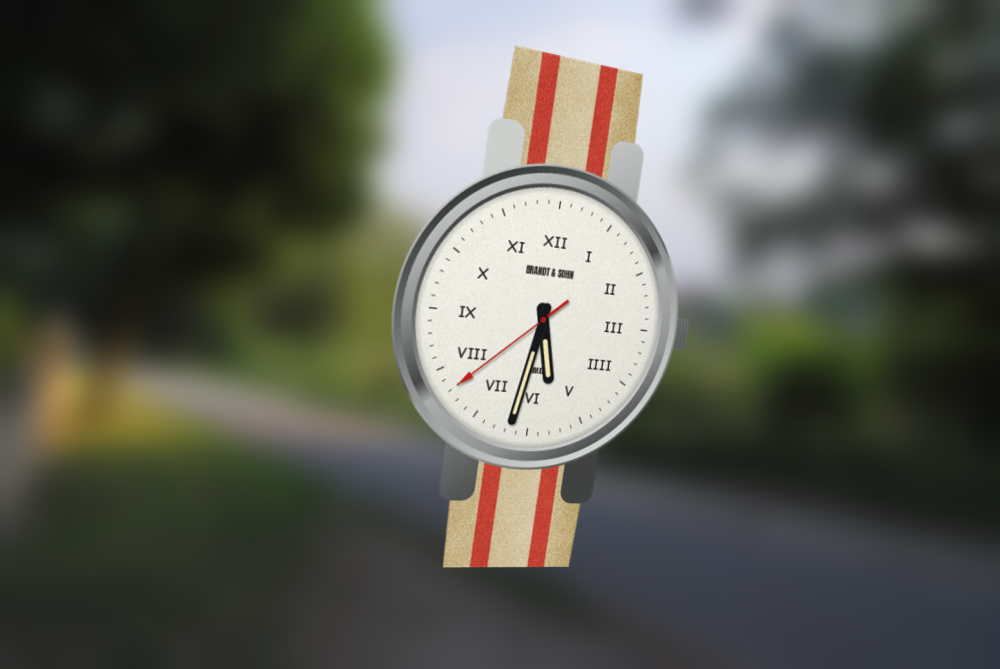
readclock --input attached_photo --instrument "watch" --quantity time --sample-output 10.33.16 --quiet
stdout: 5.31.38
